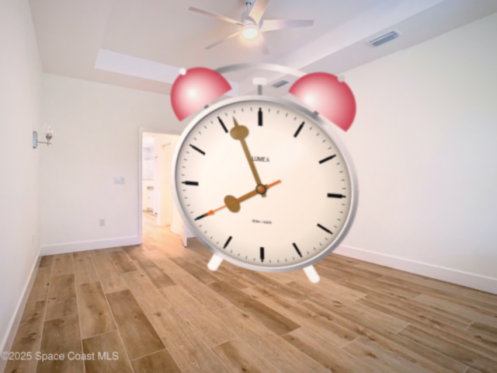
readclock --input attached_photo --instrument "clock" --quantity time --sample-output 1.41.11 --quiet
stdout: 7.56.40
